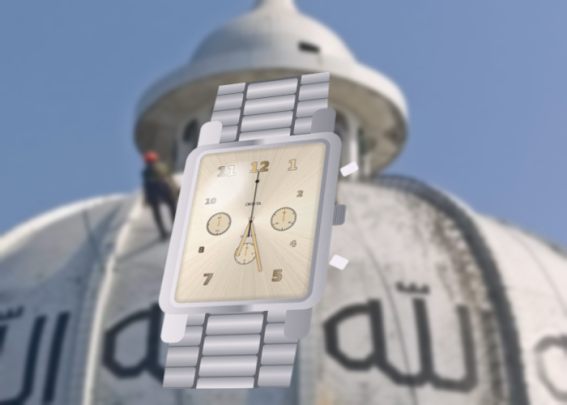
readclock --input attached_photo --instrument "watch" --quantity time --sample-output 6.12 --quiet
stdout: 6.27
